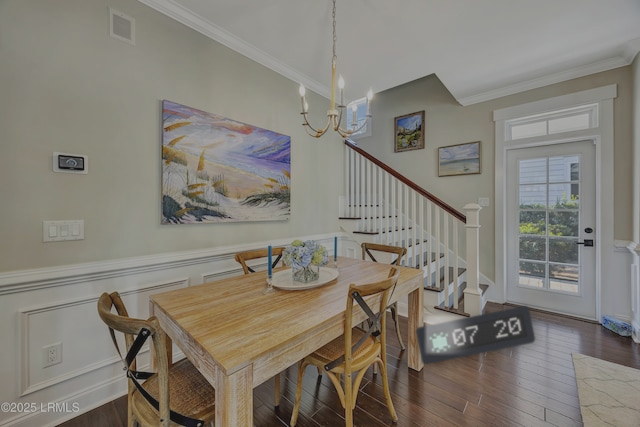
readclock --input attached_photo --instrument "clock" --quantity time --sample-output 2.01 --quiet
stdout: 7.20
